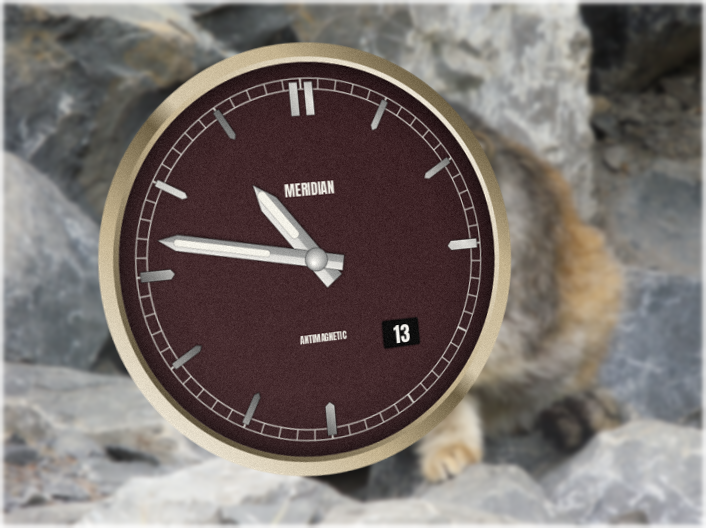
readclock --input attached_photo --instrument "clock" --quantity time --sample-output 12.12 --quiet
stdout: 10.47
